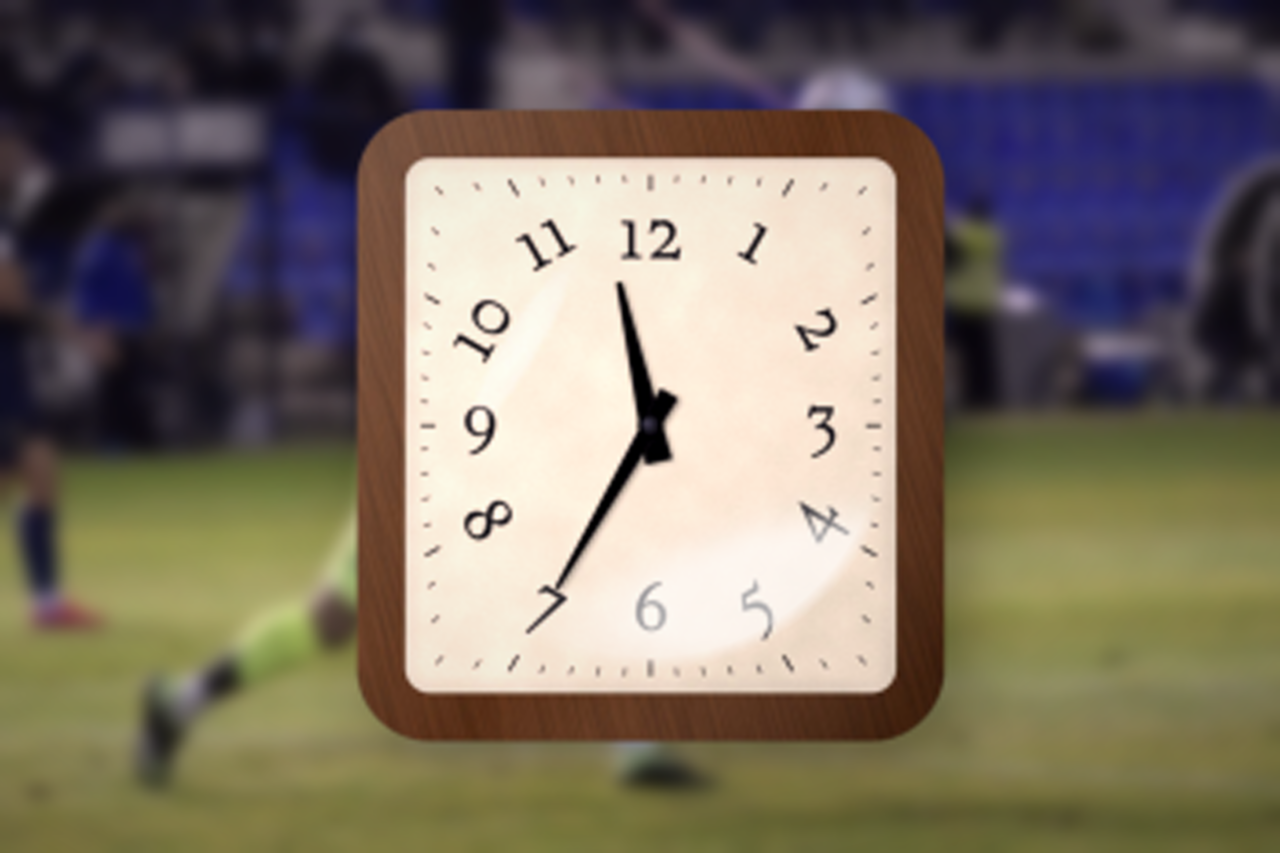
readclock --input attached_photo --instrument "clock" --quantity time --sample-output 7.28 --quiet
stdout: 11.35
